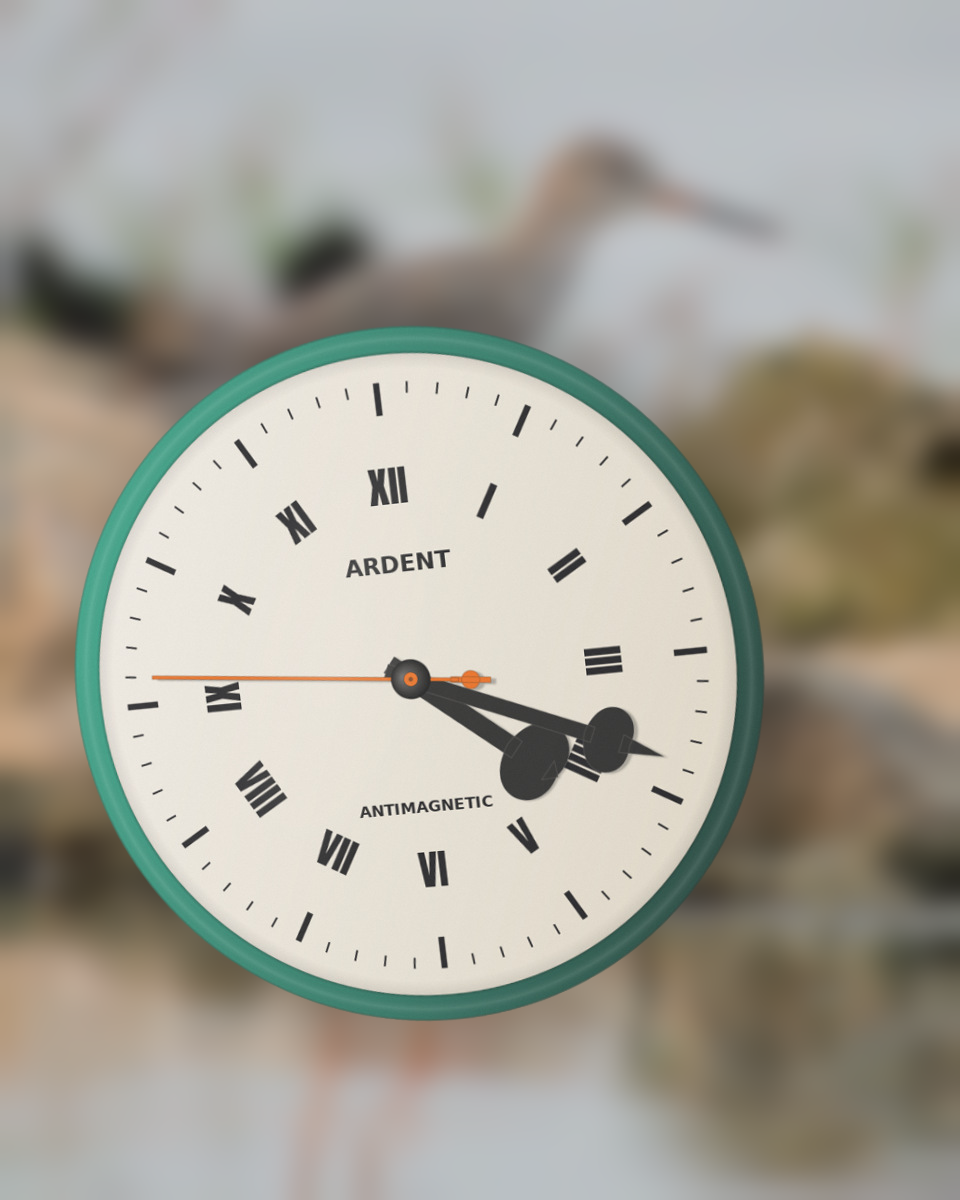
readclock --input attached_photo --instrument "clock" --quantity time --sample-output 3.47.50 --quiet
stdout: 4.18.46
